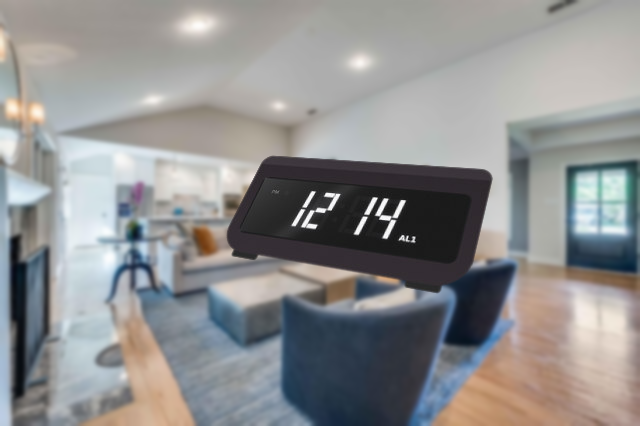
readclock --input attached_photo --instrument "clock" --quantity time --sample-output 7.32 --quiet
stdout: 12.14
